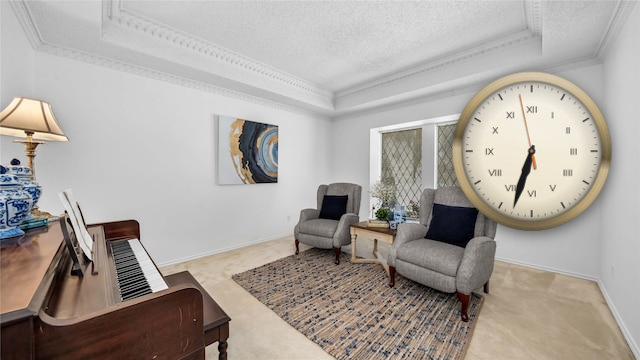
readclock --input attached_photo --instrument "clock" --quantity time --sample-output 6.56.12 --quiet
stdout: 6.32.58
